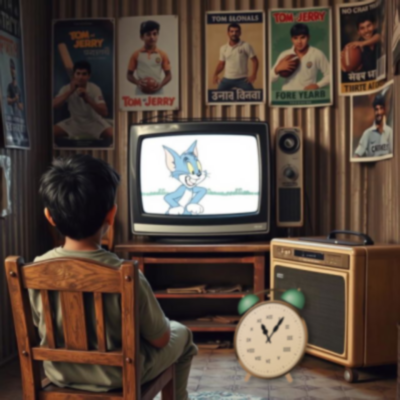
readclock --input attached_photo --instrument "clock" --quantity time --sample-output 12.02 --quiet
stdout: 11.06
